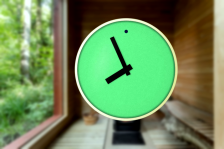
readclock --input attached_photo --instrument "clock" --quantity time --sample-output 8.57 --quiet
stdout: 7.56
